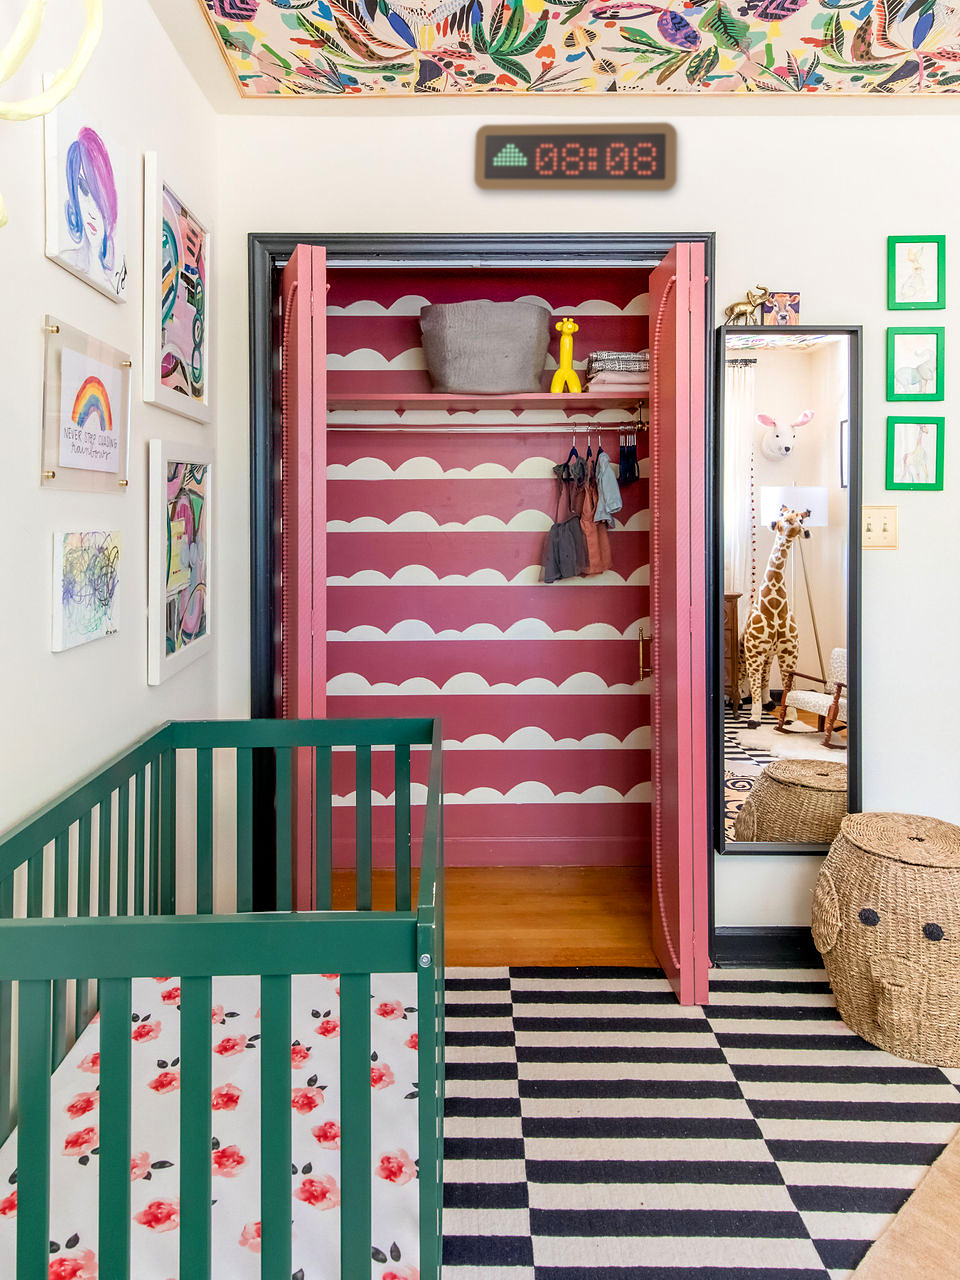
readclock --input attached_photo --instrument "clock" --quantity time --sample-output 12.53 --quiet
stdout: 8.08
